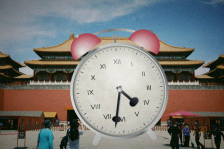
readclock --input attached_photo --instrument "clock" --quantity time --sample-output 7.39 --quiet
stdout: 4.32
